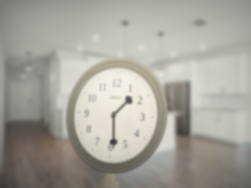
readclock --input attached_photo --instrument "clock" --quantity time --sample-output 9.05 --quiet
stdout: 1.29
